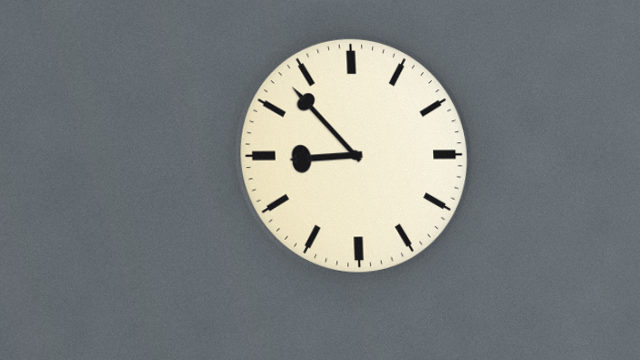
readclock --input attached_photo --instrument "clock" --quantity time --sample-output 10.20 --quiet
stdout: 8.53
